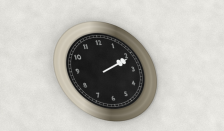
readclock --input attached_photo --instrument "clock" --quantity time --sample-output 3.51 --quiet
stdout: 2.11
